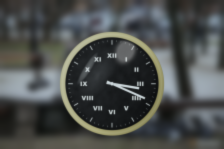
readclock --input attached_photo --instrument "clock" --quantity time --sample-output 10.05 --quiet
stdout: 3.19
